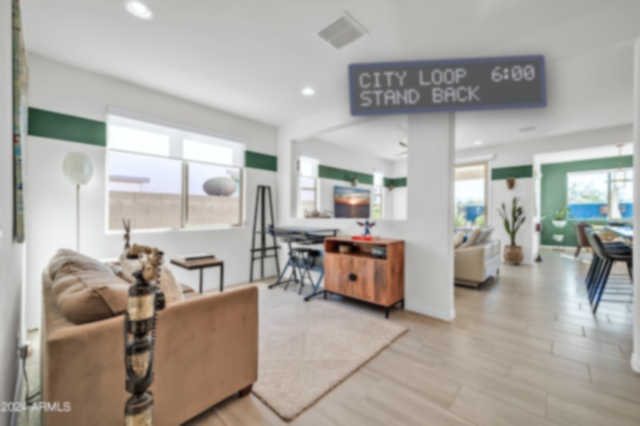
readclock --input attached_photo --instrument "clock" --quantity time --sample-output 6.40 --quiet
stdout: 6.00
